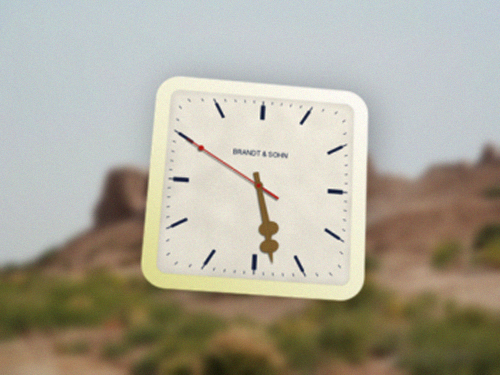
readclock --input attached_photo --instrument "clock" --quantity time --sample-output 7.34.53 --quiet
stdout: 5.27.50
